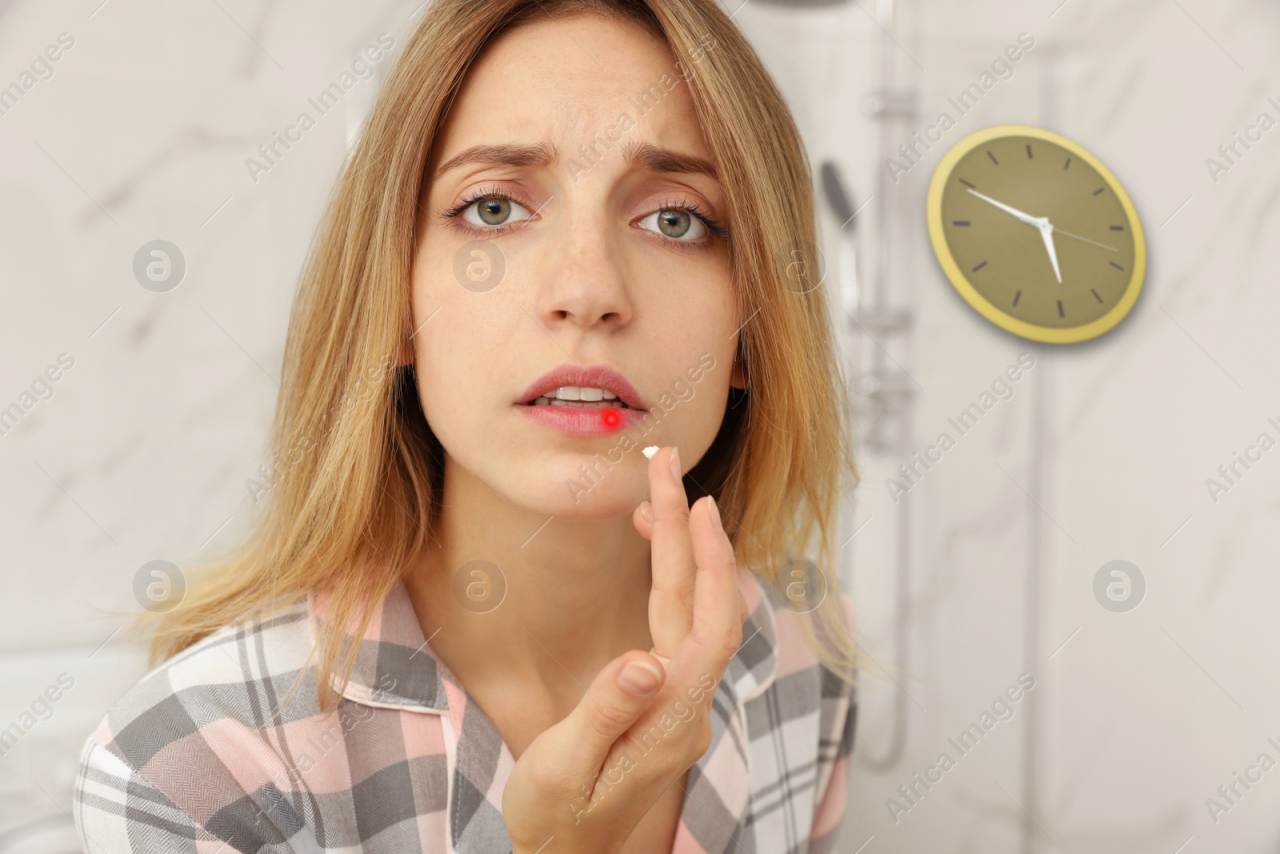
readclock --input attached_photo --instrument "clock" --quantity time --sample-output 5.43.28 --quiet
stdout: 5.49.18
